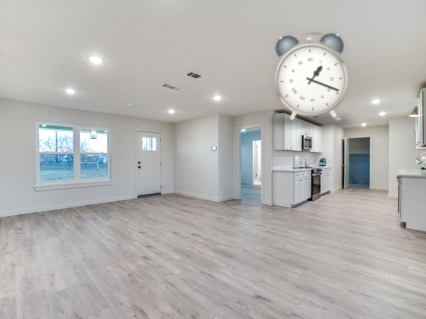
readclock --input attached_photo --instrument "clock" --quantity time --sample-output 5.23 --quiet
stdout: 1.19
